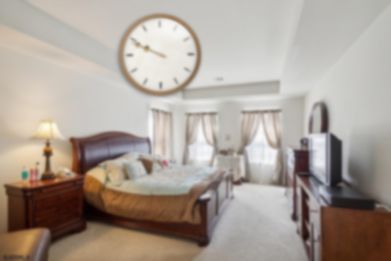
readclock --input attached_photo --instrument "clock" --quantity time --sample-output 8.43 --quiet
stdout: 9.49
